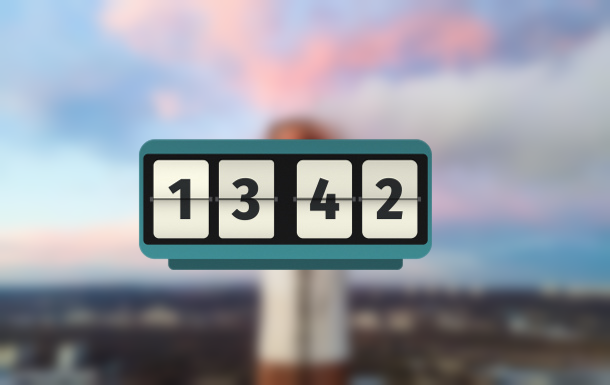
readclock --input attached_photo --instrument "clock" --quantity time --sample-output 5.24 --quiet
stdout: 13.42
